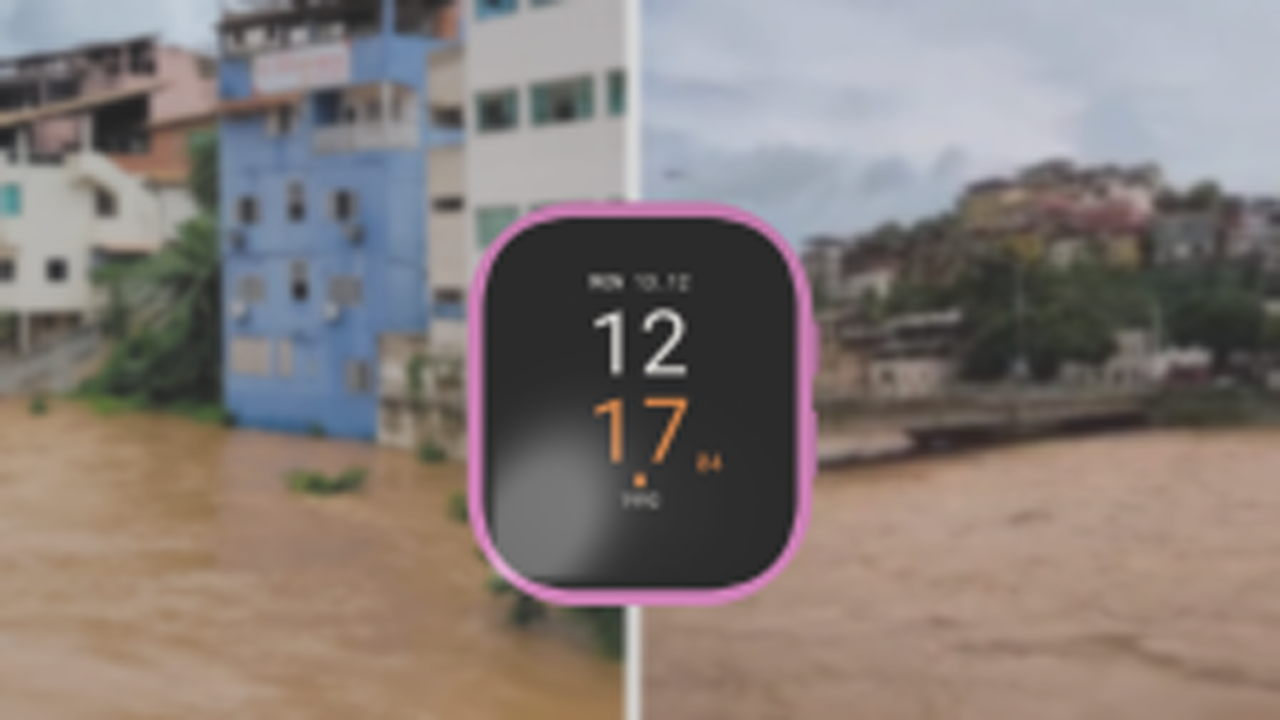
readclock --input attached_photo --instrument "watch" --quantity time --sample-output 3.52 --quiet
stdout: 12.17
